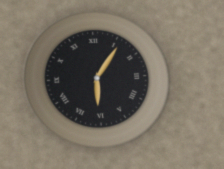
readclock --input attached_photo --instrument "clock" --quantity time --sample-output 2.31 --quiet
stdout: 6.06
